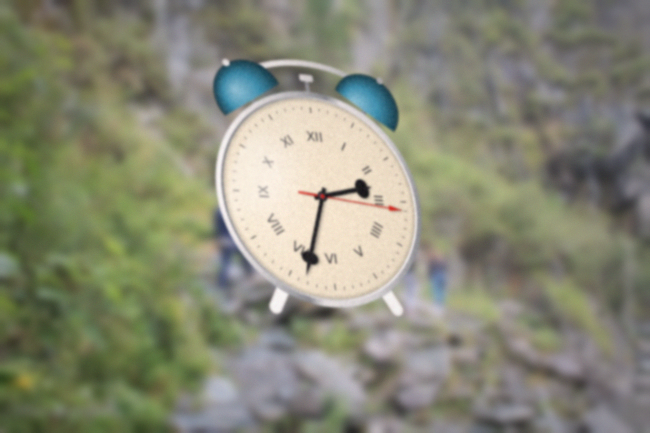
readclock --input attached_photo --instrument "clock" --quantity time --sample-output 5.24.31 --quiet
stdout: 2.33.16
